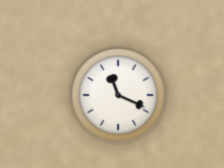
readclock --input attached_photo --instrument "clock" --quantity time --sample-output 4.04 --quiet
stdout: 11.19
